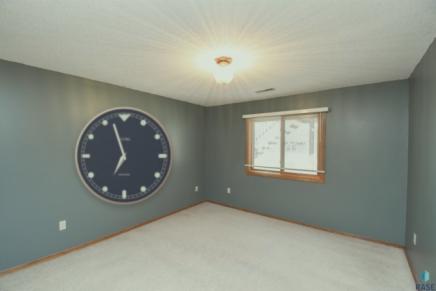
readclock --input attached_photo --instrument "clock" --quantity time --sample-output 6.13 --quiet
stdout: 6.57
